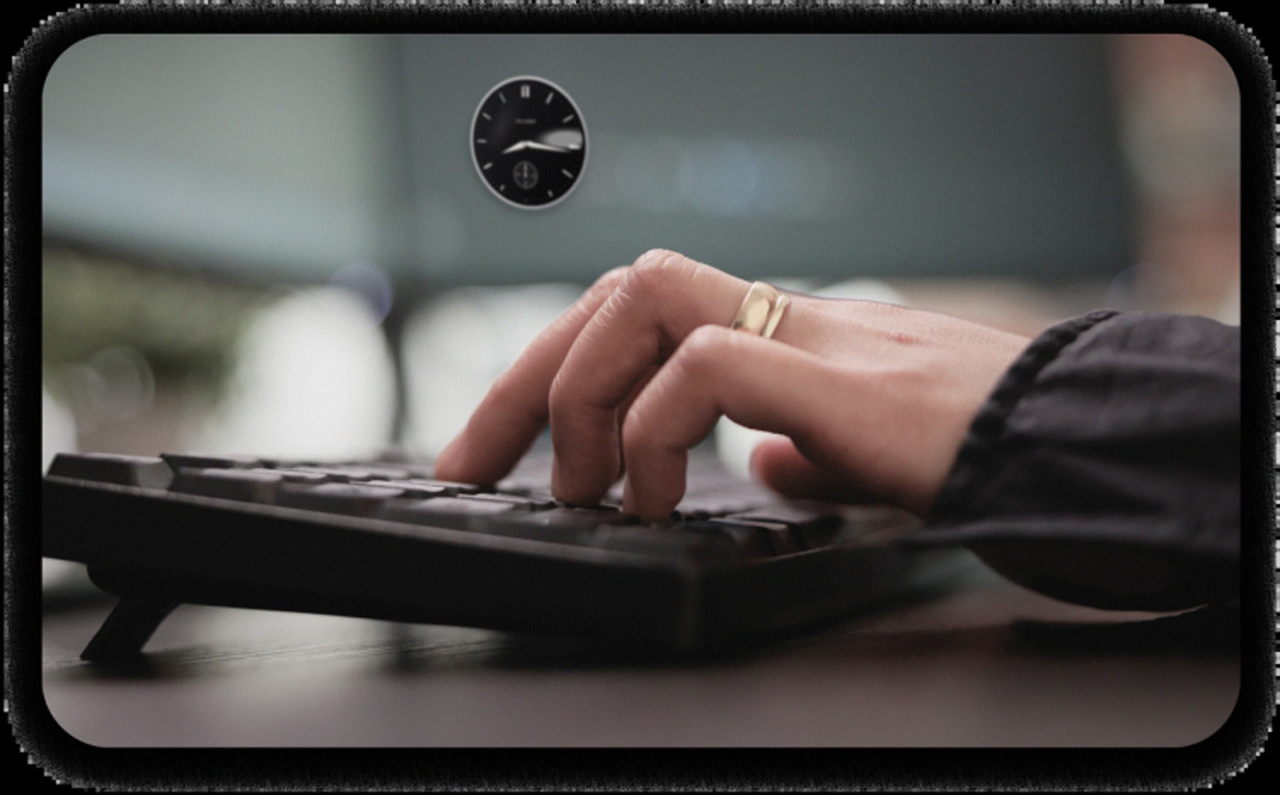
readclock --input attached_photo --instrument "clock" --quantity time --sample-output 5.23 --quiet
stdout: 8.16
